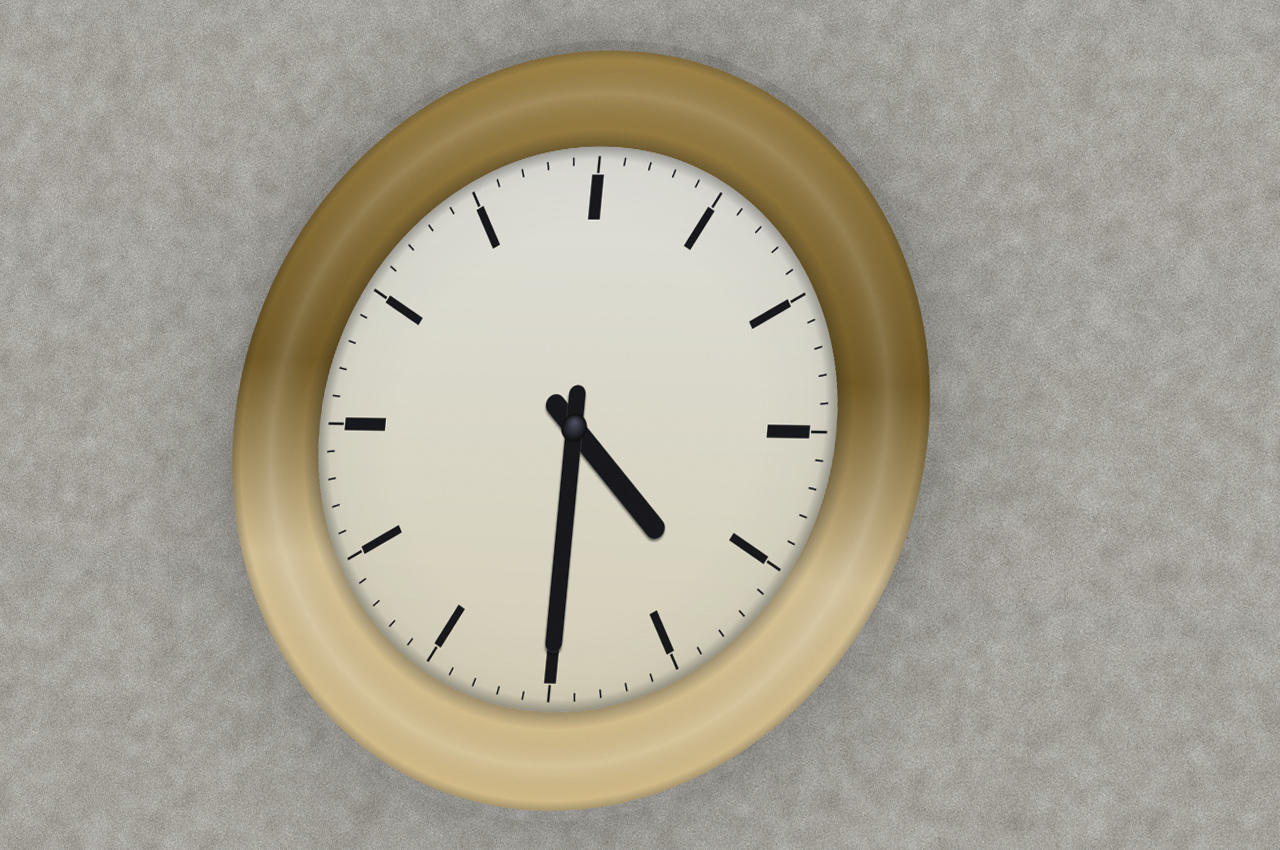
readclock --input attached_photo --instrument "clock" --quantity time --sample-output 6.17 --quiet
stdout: 4.30
